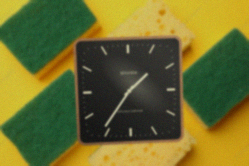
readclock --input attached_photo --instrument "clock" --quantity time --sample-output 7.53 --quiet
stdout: 1.36
